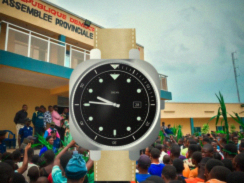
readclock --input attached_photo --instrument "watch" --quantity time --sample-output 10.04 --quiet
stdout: 9.46
